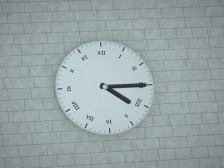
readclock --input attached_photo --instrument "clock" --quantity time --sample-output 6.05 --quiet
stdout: 4.15
